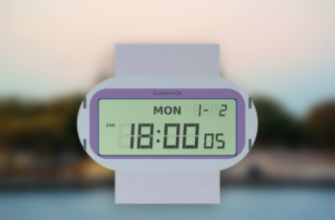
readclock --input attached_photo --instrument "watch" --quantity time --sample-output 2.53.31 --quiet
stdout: 18.00.05
